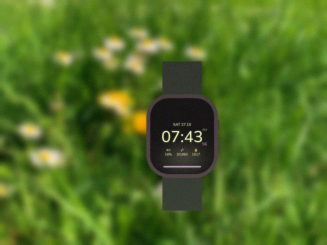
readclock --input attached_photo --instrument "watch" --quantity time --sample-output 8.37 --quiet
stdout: 7.43
